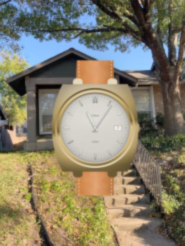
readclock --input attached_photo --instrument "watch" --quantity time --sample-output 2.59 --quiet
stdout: 11.06
